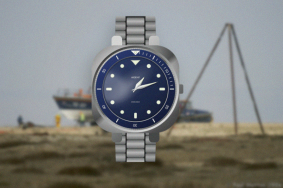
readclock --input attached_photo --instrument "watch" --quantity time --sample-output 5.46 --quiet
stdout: 1.12
